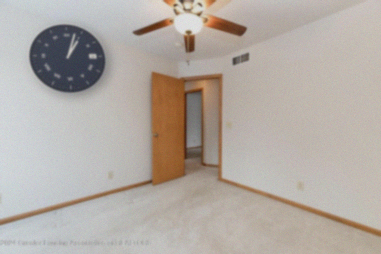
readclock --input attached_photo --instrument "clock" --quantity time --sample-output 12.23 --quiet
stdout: 1.03
